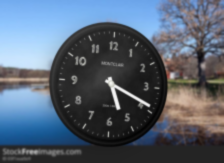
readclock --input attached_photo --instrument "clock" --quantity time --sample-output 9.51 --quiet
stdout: 5.19
